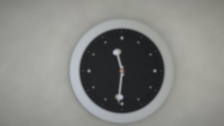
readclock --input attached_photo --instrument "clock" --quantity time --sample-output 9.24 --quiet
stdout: 11.31
